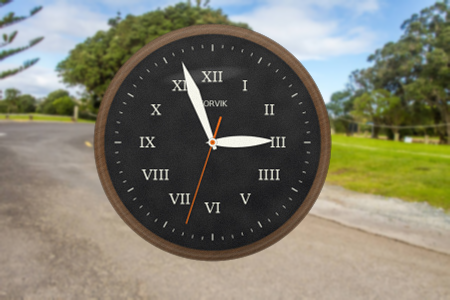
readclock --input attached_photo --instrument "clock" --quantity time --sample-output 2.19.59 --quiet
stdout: 2.56.33
